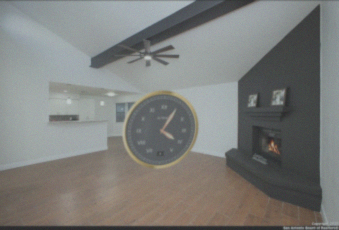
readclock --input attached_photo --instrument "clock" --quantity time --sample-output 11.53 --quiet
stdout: 4.05
